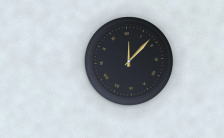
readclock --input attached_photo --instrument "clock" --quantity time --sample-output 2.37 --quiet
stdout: 12.08
